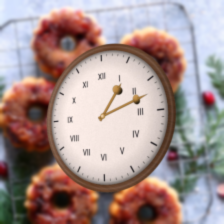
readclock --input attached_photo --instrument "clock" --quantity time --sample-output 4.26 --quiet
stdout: 1.12
